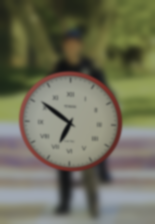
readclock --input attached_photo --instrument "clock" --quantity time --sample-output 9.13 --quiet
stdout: 6.51
